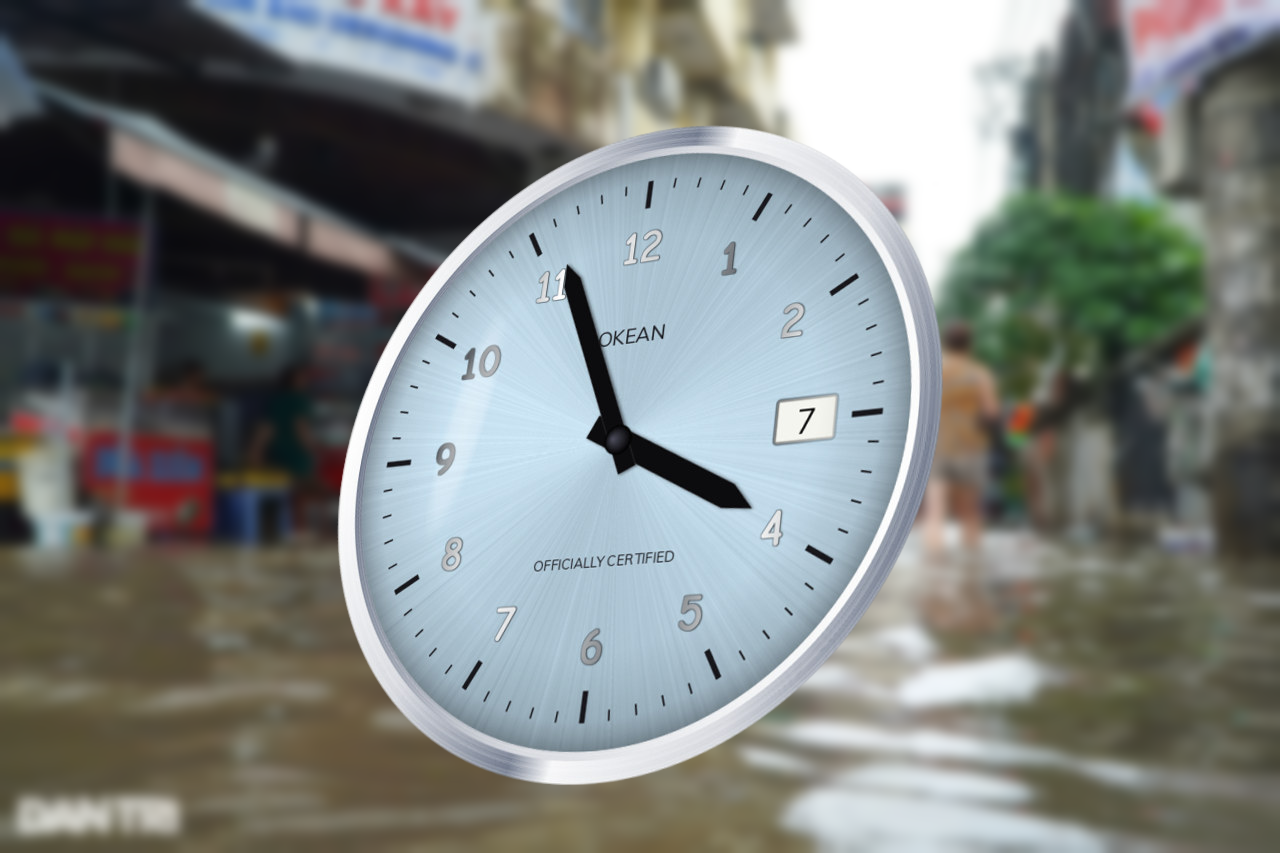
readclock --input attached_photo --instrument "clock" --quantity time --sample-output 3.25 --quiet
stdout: 3.56
